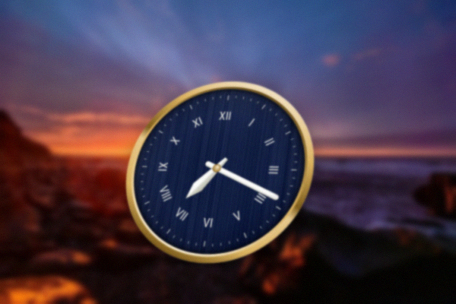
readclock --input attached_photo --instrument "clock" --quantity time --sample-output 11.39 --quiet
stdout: 7.19
